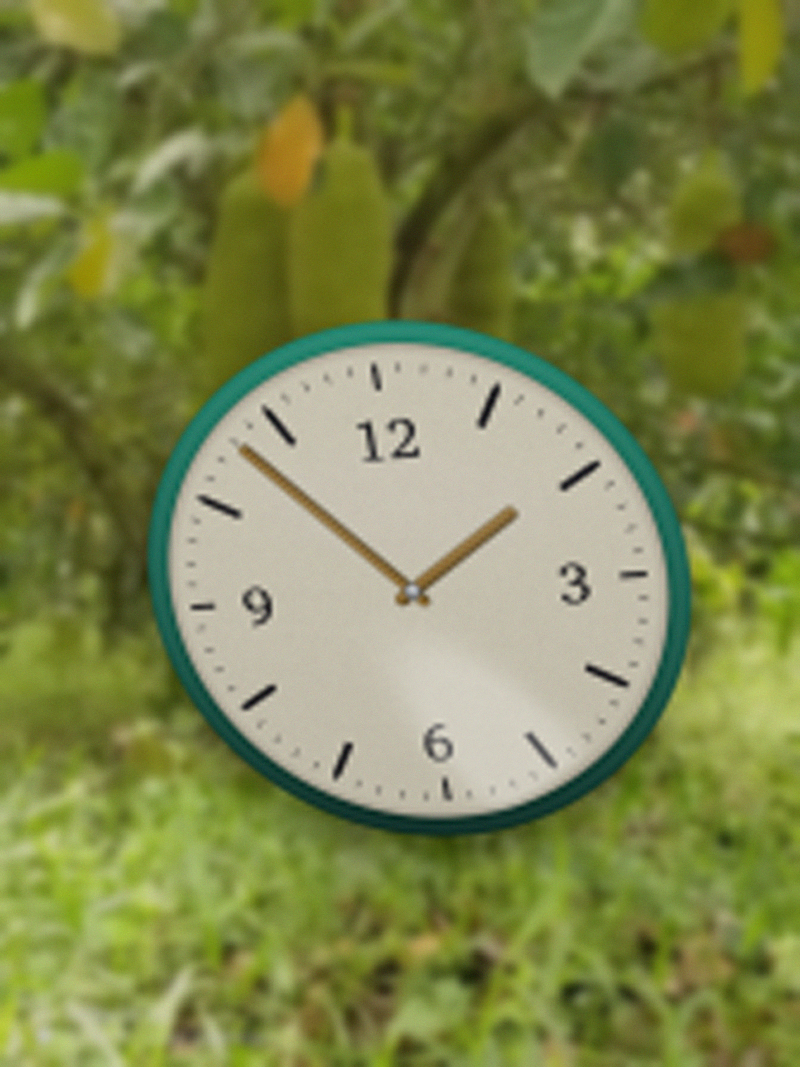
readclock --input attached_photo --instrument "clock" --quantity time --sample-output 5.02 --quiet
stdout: 1.53
